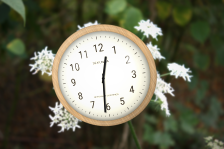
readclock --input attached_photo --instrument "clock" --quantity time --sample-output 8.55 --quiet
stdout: 12.31
